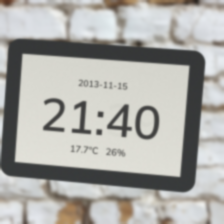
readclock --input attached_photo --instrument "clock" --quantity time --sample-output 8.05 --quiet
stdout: 21.40
